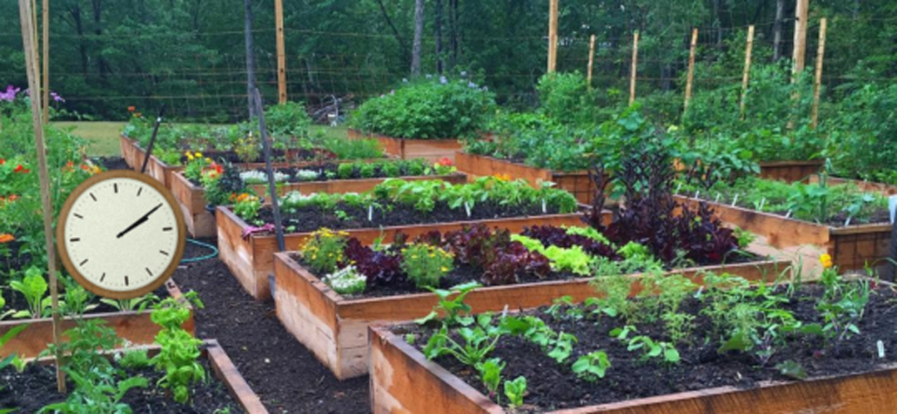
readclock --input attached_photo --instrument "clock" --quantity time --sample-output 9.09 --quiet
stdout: 2.10
